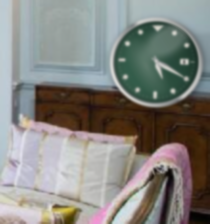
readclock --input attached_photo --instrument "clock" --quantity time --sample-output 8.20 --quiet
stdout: 5.20
